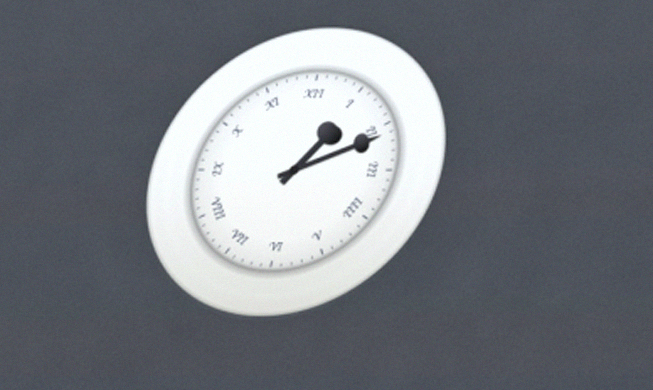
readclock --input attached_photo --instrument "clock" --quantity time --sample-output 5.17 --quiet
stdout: 1.11
